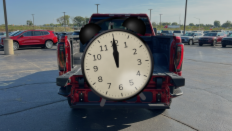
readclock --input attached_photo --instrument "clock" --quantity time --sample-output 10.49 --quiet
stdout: 12.00
